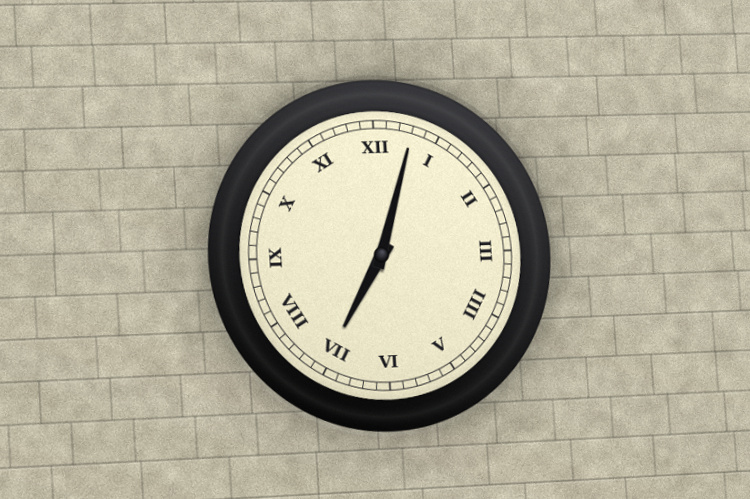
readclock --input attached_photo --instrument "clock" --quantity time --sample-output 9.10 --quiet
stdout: 7.03
